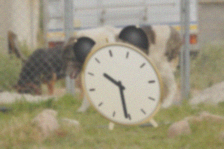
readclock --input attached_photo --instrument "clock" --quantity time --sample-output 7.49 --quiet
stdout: 10.31
